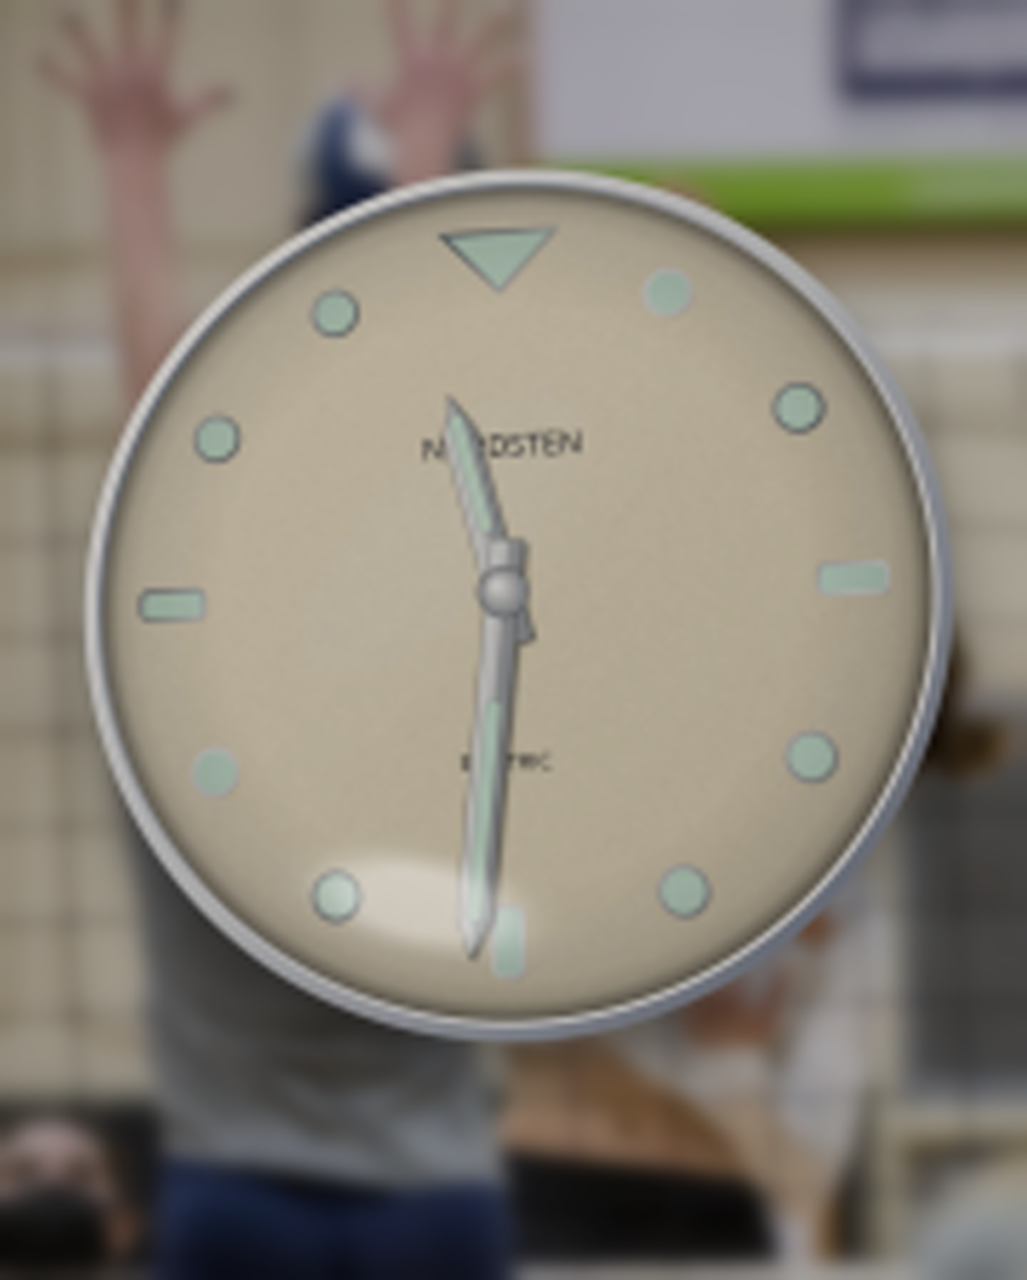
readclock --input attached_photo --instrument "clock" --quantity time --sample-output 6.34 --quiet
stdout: 11.31
